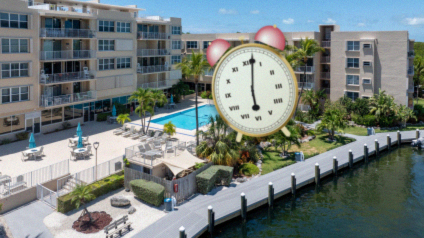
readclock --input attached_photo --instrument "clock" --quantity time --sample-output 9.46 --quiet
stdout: 6.02
